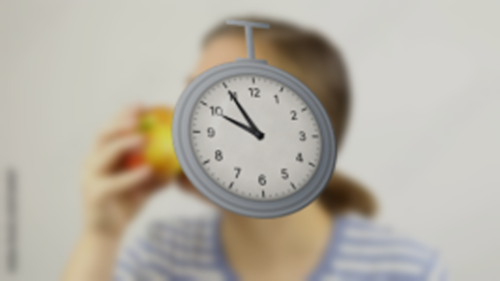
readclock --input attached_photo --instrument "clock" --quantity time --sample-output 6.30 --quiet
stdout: 9.55
